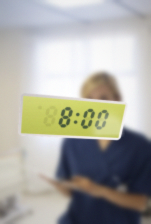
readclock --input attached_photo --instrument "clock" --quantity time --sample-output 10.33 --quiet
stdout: 8.00
